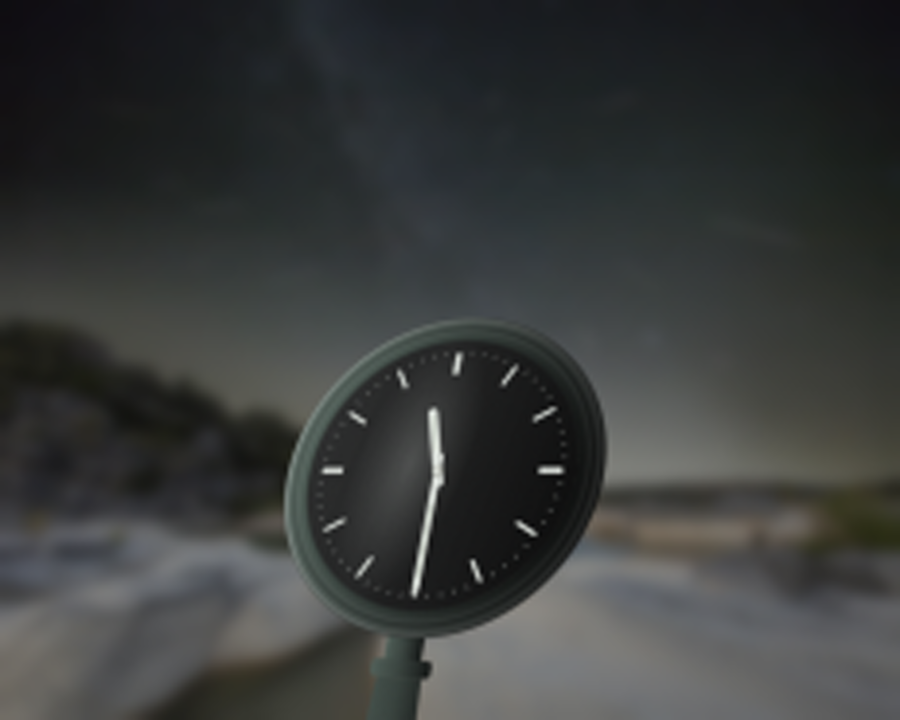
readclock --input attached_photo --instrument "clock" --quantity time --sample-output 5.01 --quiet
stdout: 11.30
